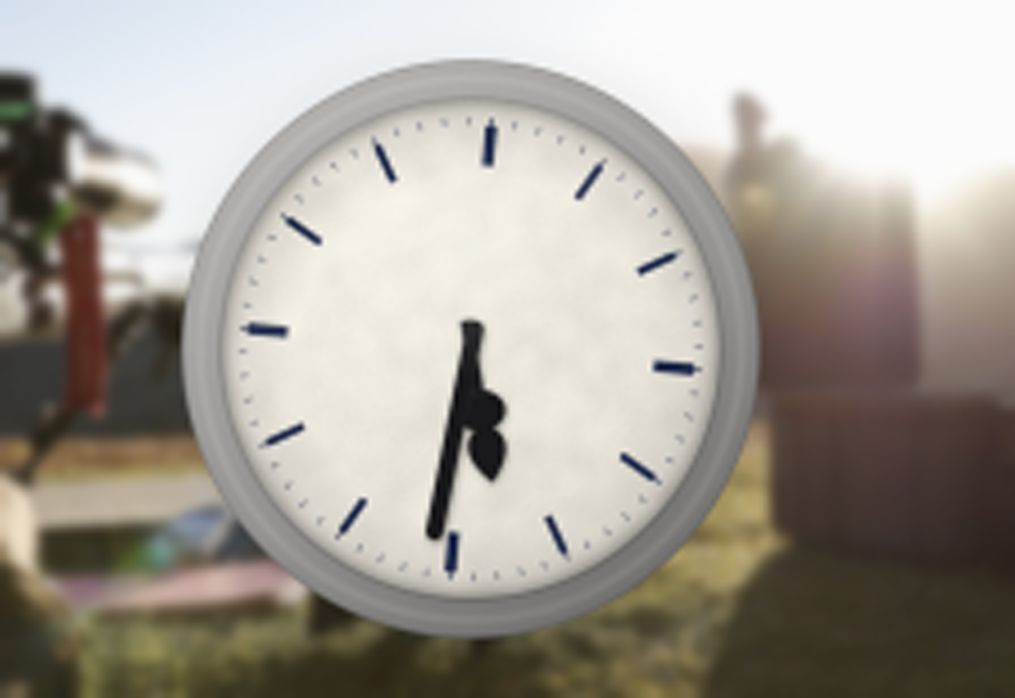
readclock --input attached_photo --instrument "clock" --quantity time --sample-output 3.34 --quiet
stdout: 5.31
